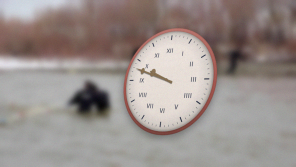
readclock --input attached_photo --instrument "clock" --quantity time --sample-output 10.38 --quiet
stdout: 9.48
